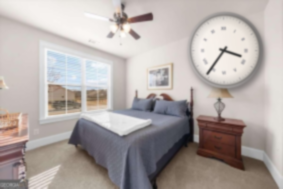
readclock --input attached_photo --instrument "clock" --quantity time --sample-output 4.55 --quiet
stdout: 3.36
